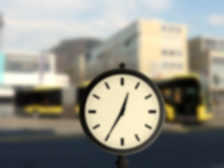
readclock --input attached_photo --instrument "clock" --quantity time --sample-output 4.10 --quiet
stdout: 12.35
